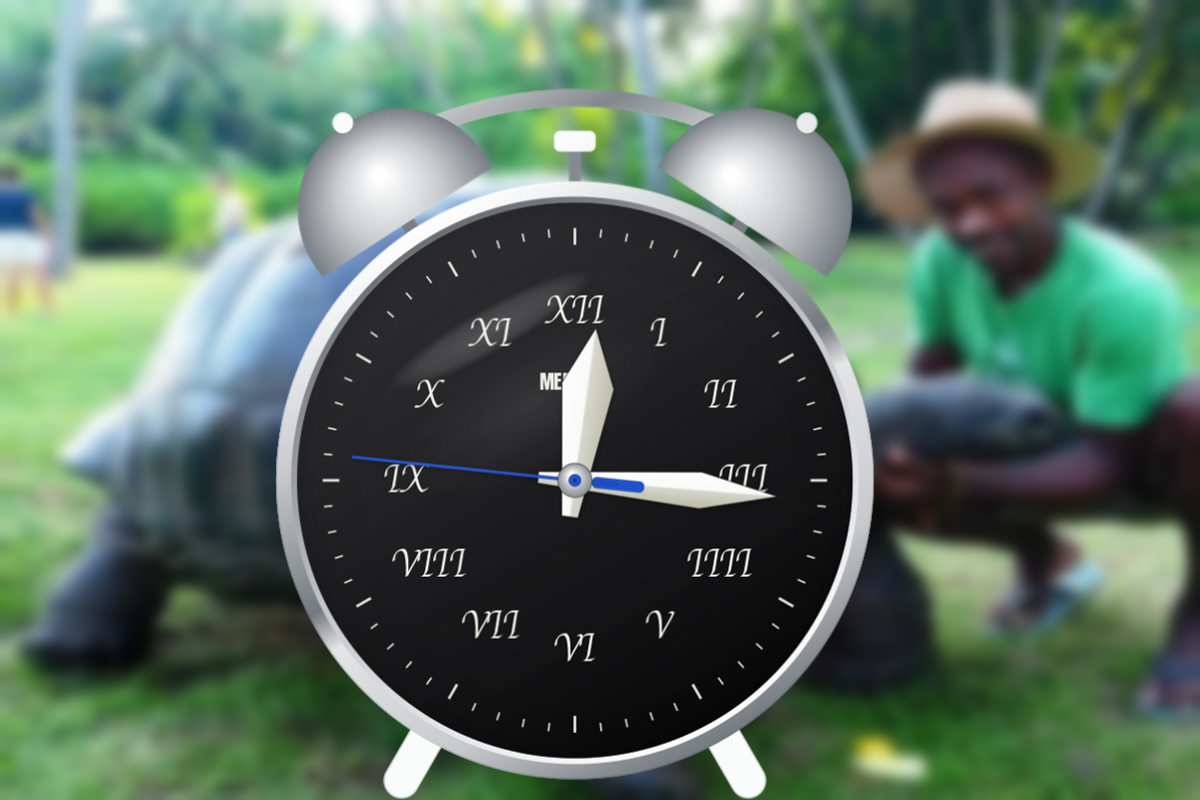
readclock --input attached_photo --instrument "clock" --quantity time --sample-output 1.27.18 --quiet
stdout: 12.15.46
